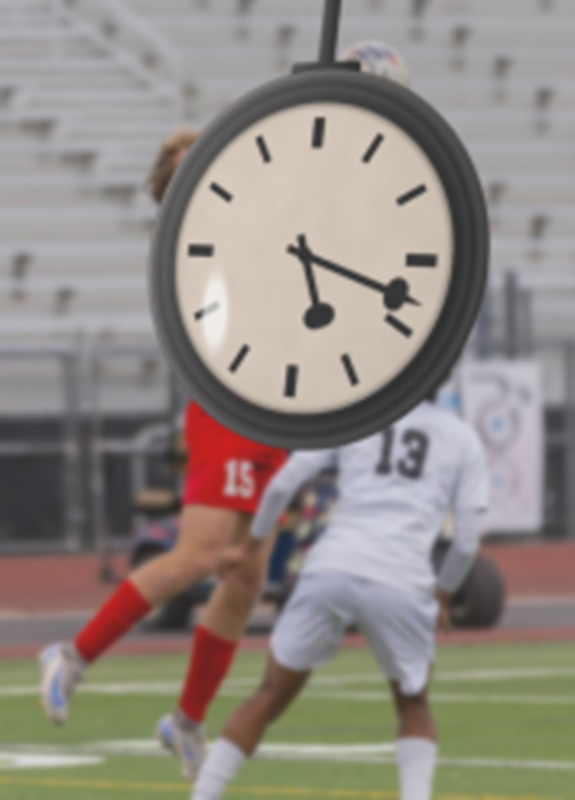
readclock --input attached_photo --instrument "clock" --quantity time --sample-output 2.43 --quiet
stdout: 5.18
